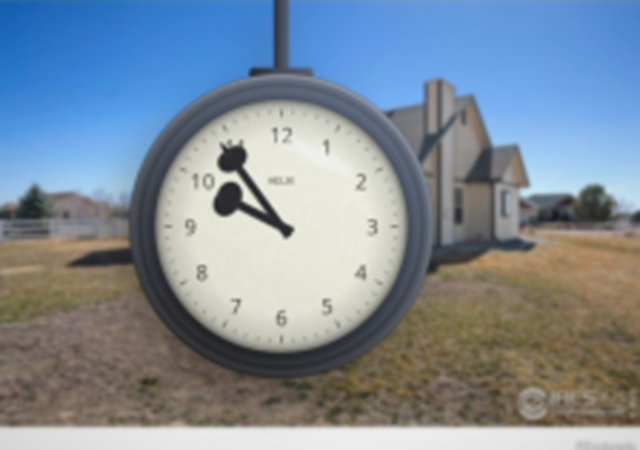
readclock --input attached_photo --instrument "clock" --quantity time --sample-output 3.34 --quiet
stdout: 9.54
